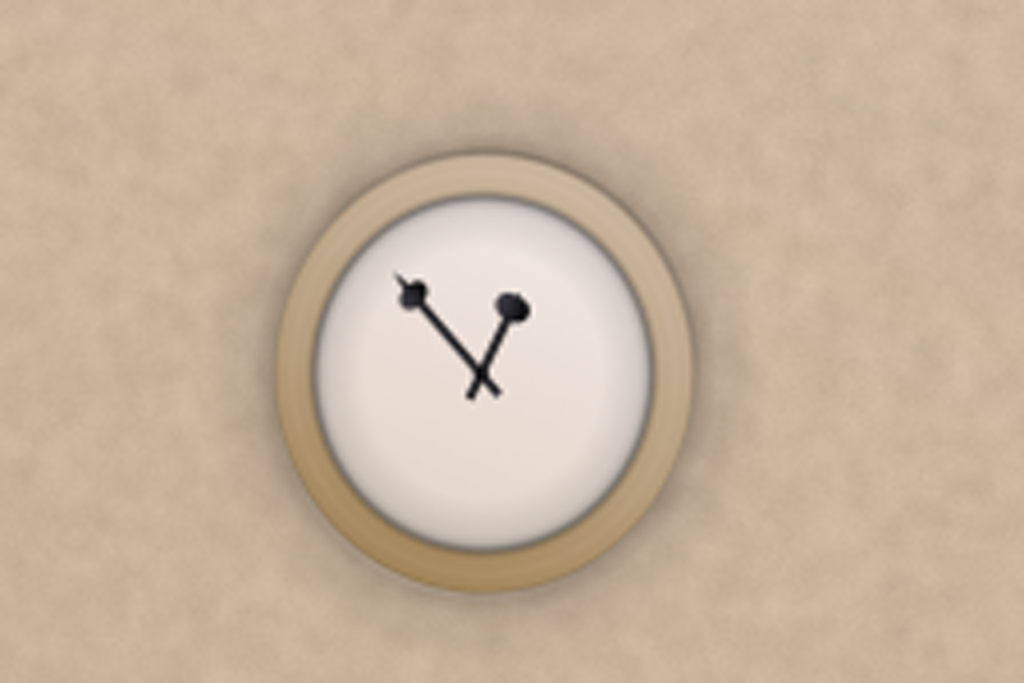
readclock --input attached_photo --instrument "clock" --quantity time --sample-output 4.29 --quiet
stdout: 12.53
